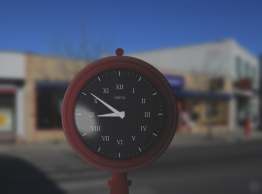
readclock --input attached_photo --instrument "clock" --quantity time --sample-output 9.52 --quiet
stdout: 8.51
